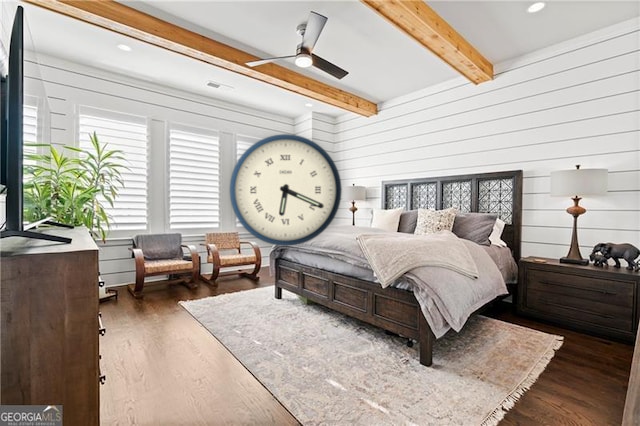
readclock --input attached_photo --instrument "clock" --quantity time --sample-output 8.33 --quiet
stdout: 6.19
